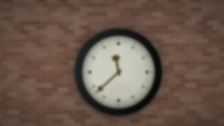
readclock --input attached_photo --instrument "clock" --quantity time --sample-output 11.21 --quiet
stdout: 11.38
